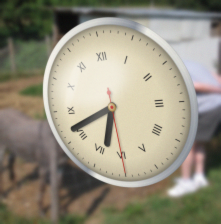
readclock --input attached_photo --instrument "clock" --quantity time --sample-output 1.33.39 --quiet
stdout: 6.41.30
